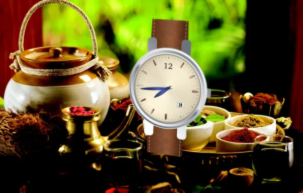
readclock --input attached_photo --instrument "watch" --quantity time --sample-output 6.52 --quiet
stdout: 7.44
